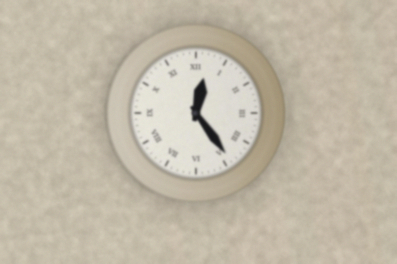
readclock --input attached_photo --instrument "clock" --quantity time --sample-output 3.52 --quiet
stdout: 12.24
